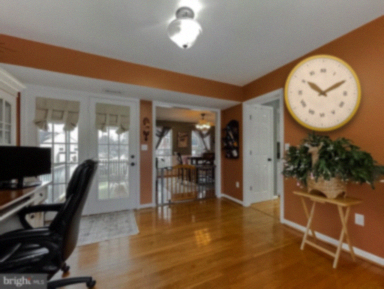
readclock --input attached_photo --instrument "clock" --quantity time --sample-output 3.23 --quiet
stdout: 10.10
